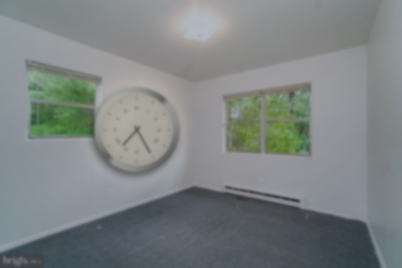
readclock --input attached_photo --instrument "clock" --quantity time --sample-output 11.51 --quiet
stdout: 7.25
